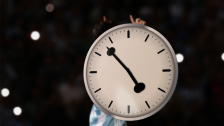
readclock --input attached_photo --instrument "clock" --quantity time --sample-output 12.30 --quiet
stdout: 4.53
